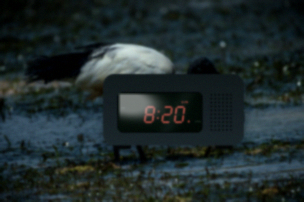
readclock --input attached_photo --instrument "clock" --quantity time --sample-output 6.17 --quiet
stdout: 8.20
